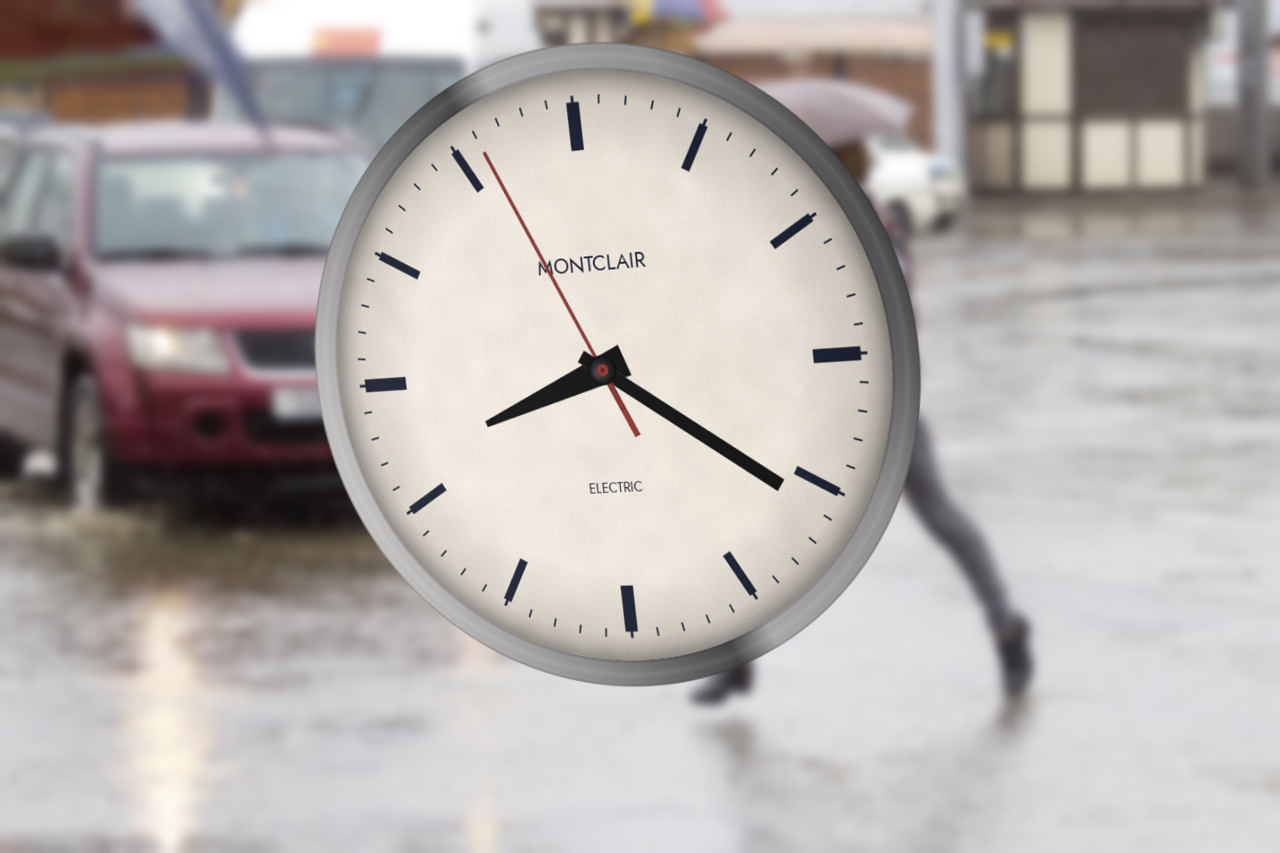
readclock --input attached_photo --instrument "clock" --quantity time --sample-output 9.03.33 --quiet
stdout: 8.20.56
